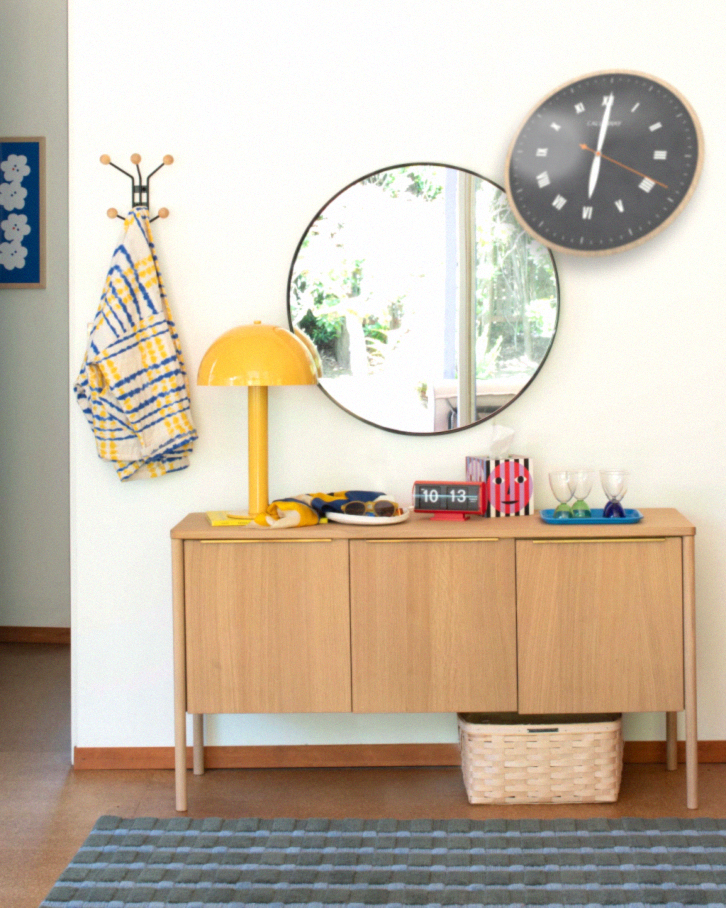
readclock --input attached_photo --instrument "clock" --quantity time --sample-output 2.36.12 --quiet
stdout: 6.00.19
